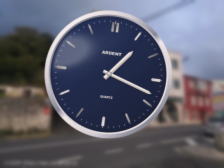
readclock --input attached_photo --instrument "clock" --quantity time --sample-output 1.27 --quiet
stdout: 1.18
